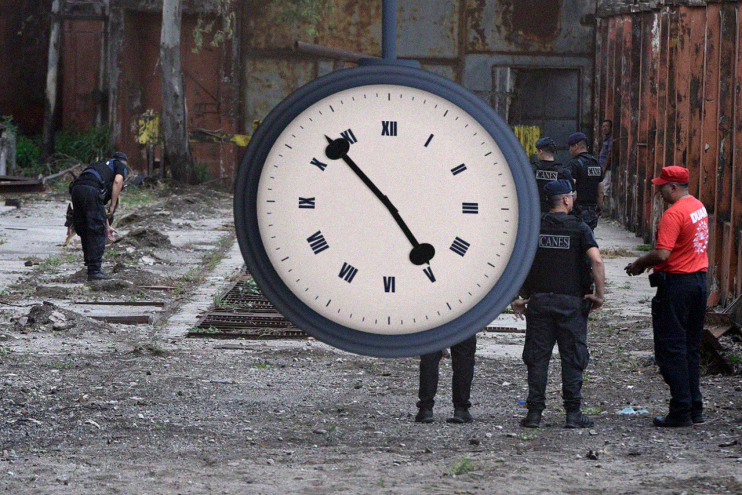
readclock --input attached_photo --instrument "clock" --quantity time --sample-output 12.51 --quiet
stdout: 4.53
